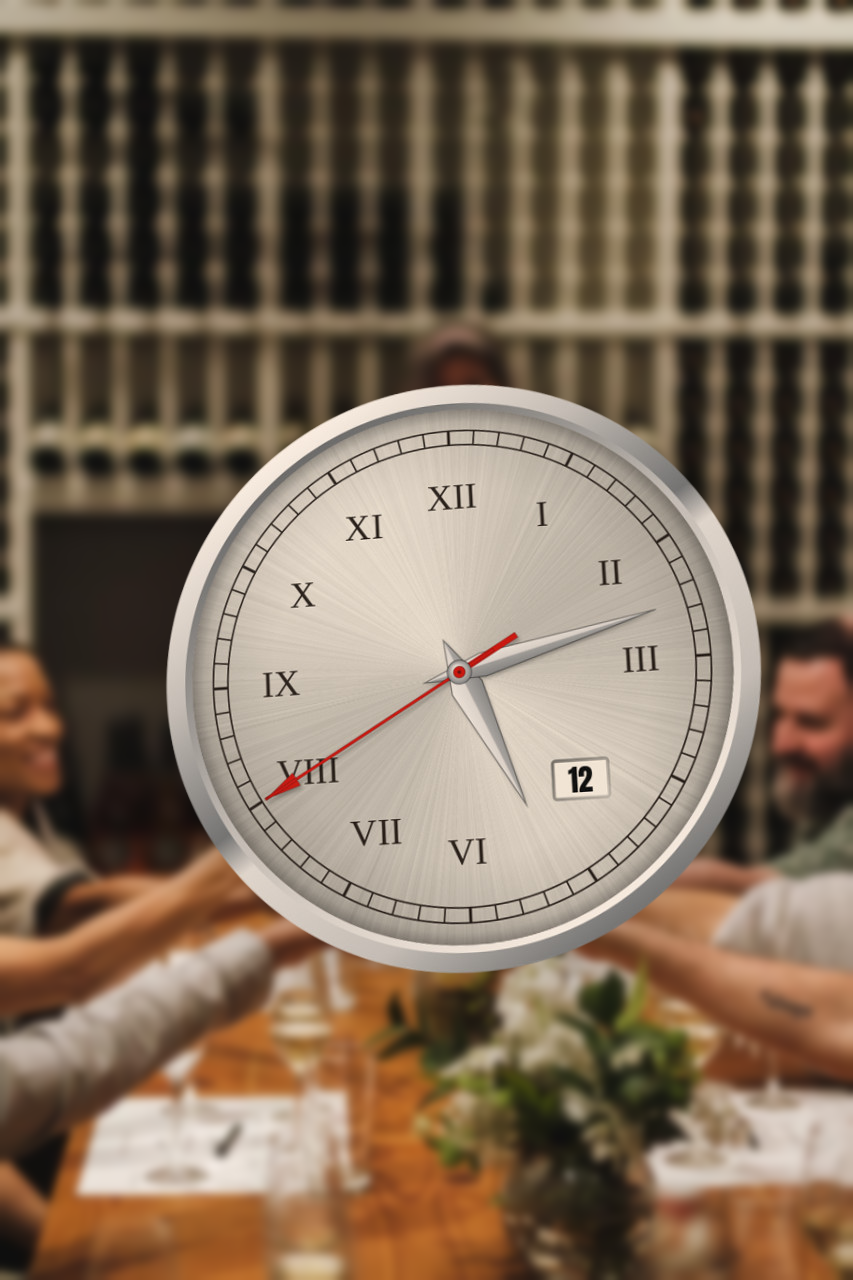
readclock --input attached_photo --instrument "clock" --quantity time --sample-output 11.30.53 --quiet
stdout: 5.12.40
